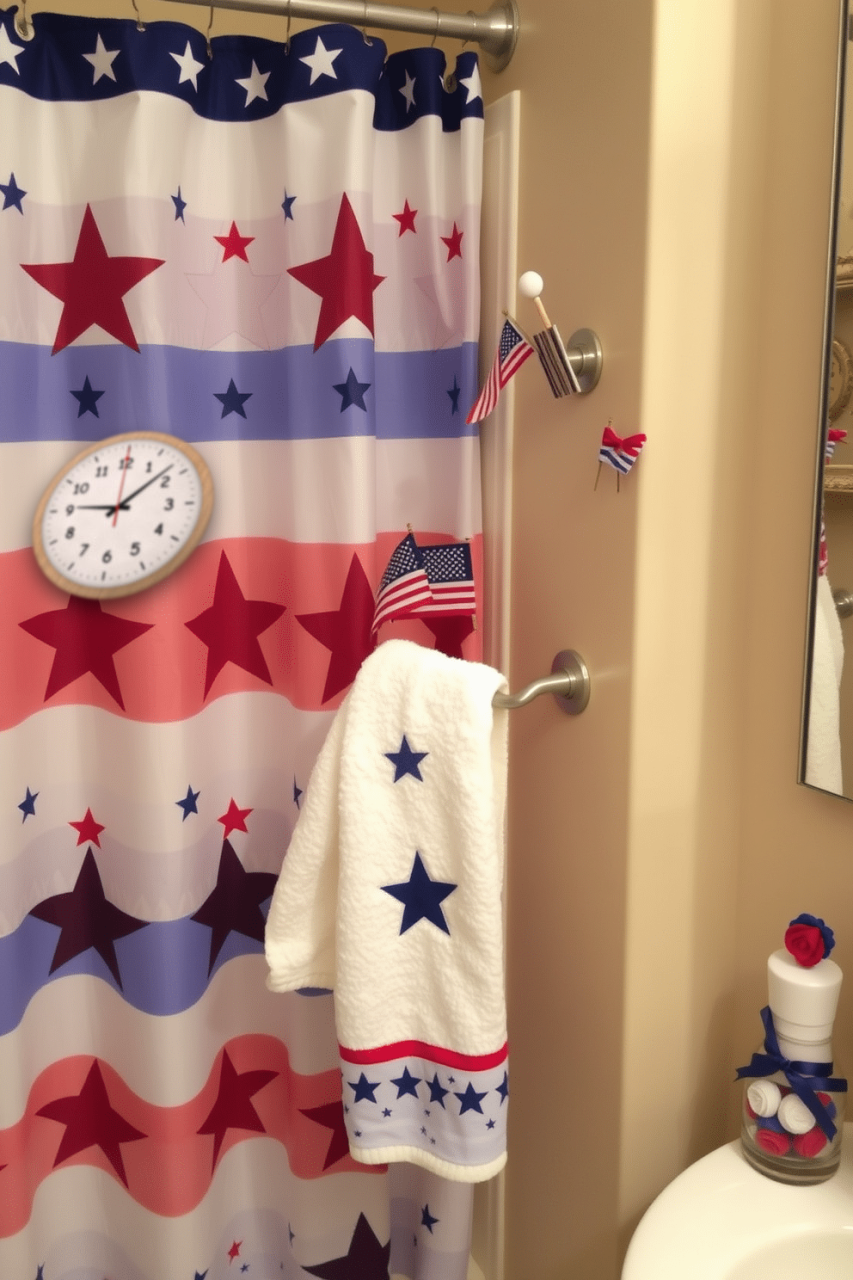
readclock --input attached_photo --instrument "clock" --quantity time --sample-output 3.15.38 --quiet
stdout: 9.08.00
